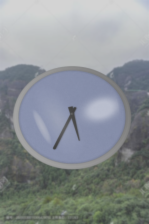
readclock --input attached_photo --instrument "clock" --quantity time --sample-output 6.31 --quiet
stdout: 5.34
